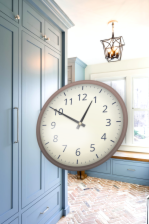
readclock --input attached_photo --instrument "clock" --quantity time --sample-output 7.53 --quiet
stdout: 12.50
